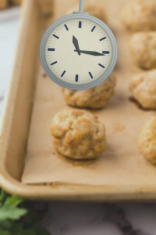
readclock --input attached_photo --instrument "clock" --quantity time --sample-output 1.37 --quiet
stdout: 11.16
